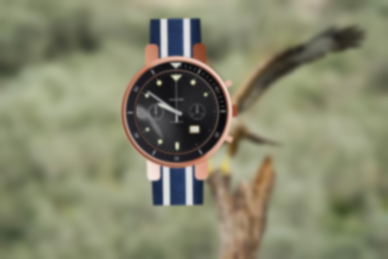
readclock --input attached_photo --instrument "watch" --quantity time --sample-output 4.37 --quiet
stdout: 9.51
